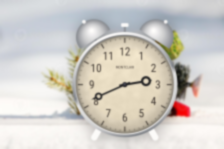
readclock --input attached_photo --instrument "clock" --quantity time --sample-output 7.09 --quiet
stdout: 2.41
